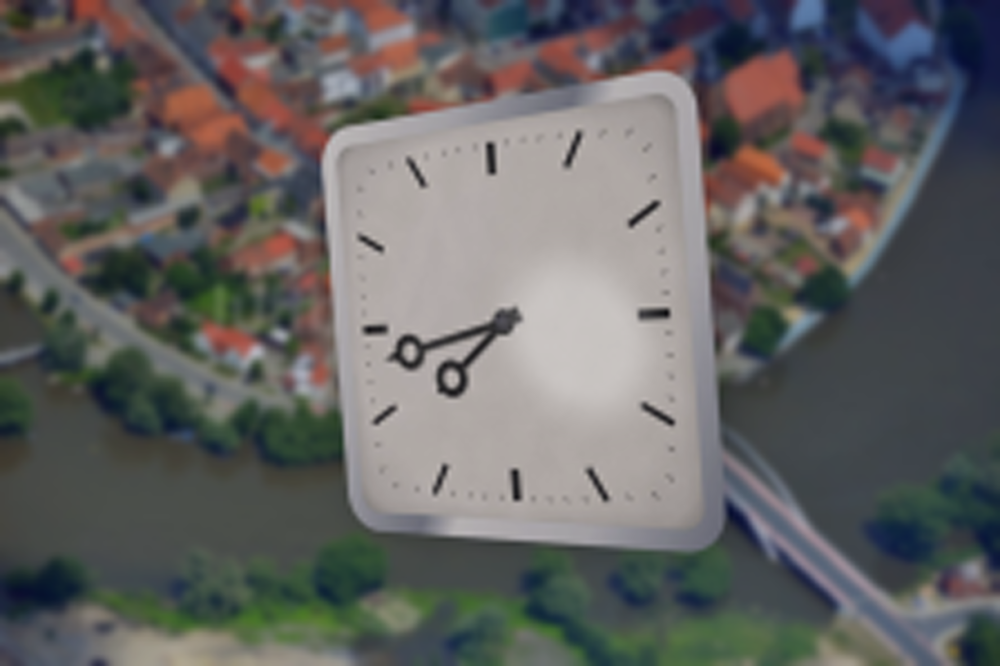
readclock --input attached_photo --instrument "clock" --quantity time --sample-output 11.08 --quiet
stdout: 7.43
